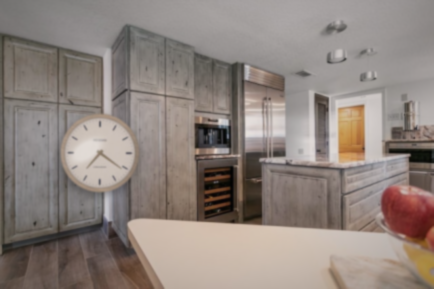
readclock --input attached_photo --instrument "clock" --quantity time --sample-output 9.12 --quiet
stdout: 7.21
